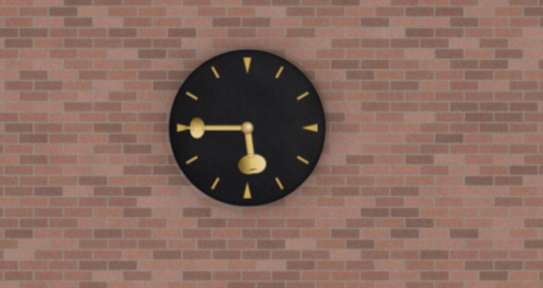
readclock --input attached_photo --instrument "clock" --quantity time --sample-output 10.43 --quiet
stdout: 5.45
